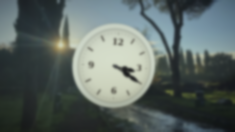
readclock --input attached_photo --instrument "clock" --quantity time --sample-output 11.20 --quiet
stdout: 3.20
